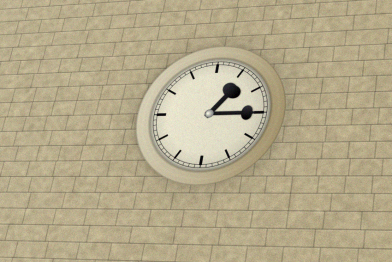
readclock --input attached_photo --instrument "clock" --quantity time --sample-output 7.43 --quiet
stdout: 1.15
